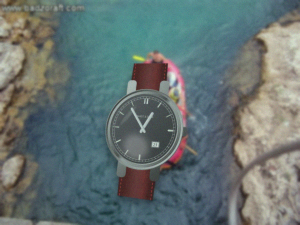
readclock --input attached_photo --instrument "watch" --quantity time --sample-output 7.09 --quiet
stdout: 12.54
